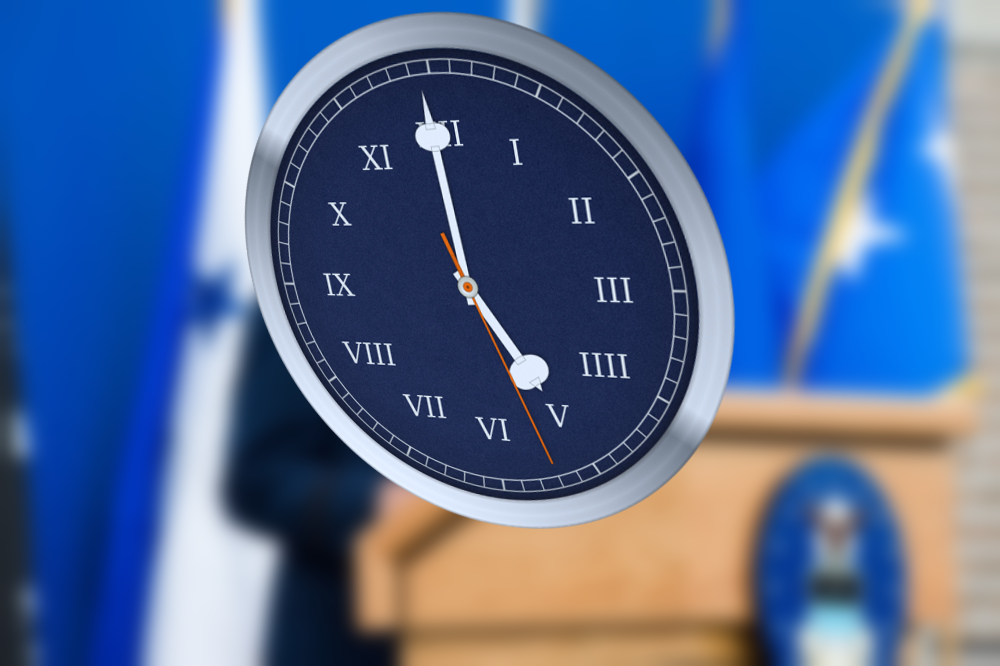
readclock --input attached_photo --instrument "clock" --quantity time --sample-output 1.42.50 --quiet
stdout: 4.59.27
